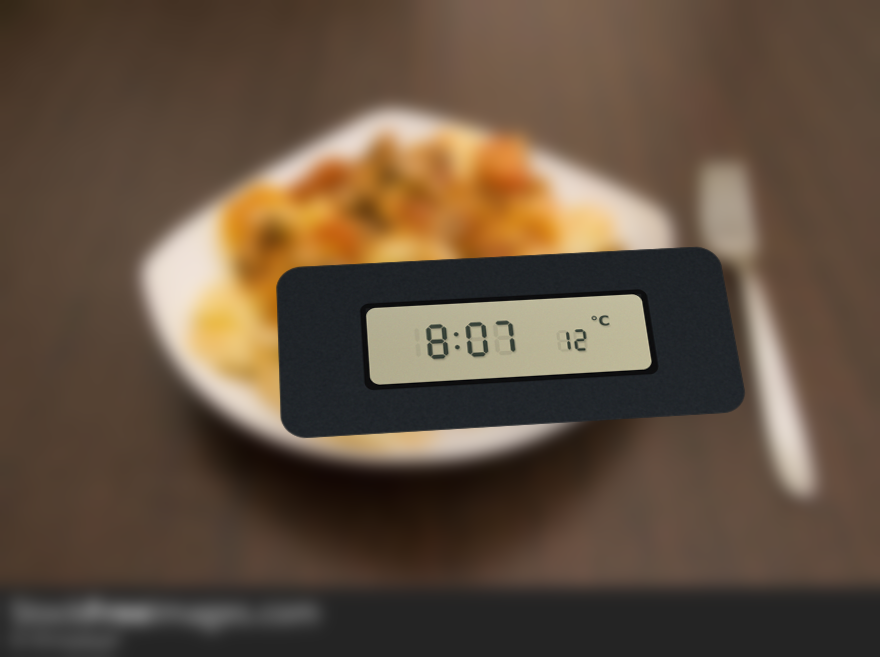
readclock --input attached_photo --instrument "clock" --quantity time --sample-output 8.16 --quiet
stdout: 8.07
